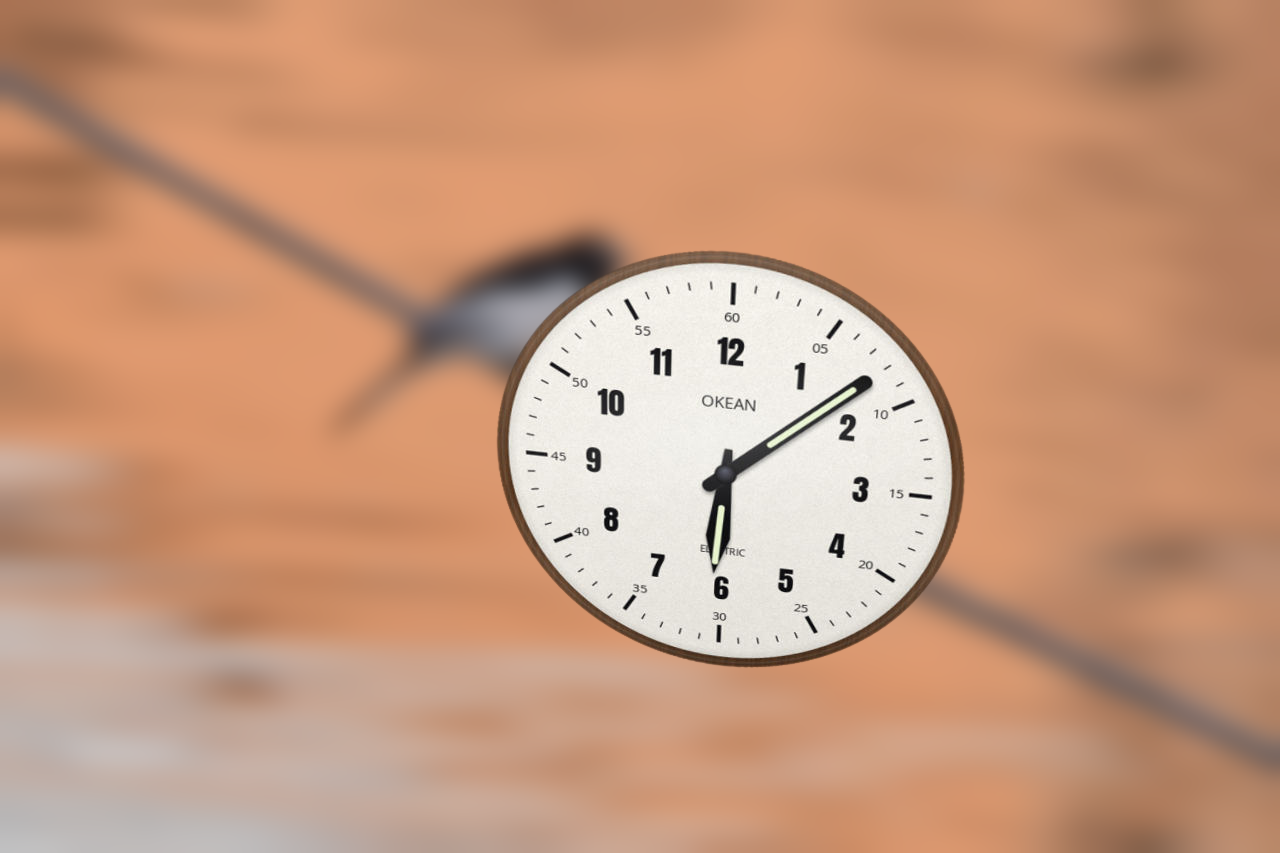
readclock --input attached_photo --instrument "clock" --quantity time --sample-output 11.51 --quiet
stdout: 6.08
